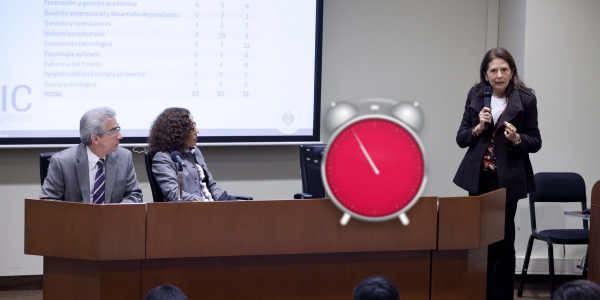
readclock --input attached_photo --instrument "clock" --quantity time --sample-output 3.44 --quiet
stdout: 10.55
